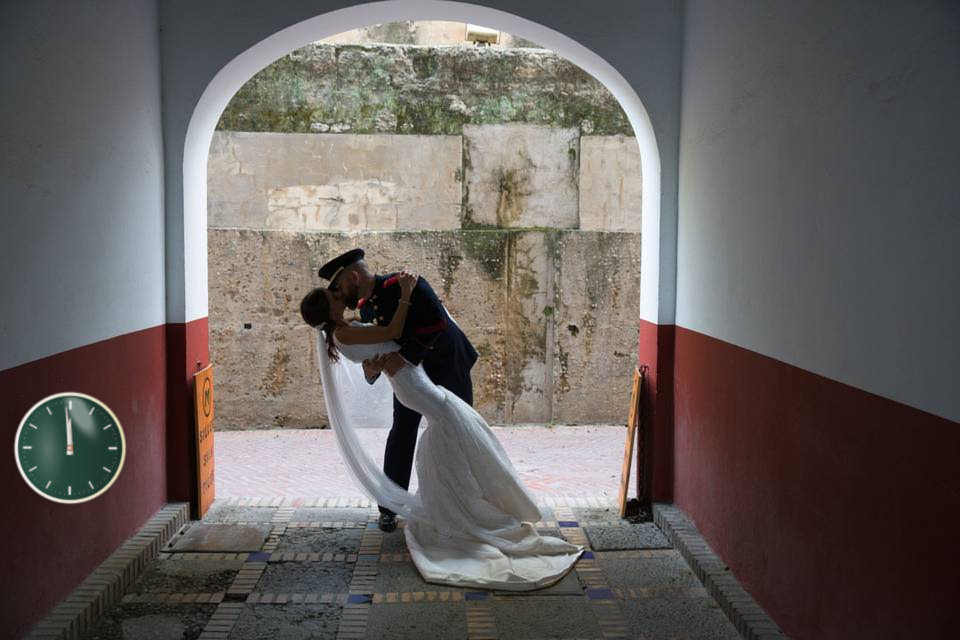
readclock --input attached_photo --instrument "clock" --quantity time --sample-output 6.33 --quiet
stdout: 11.59
